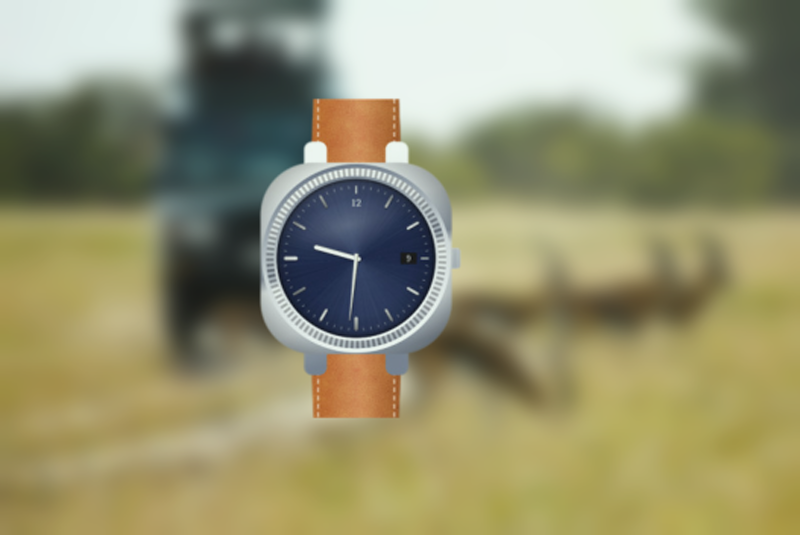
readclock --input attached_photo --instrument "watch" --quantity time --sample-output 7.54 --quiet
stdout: 9.31
